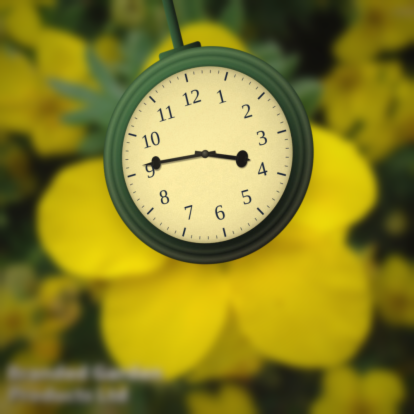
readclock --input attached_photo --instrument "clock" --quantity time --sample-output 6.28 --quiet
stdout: 3.46
